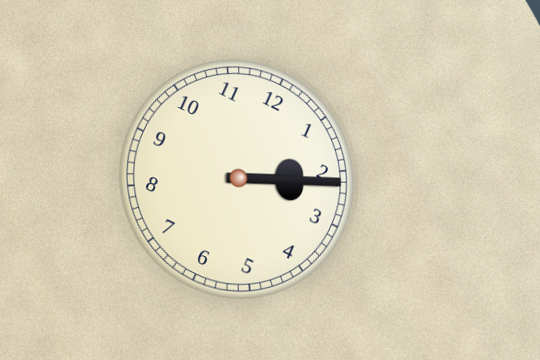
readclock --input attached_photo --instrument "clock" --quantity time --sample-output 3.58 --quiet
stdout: 2.11
